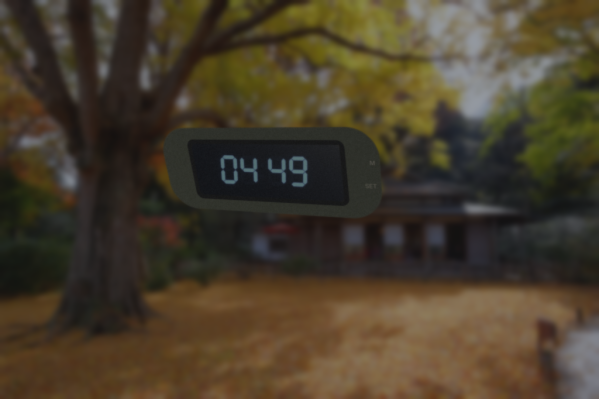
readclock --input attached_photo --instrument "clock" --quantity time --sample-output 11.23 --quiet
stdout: 4.49
